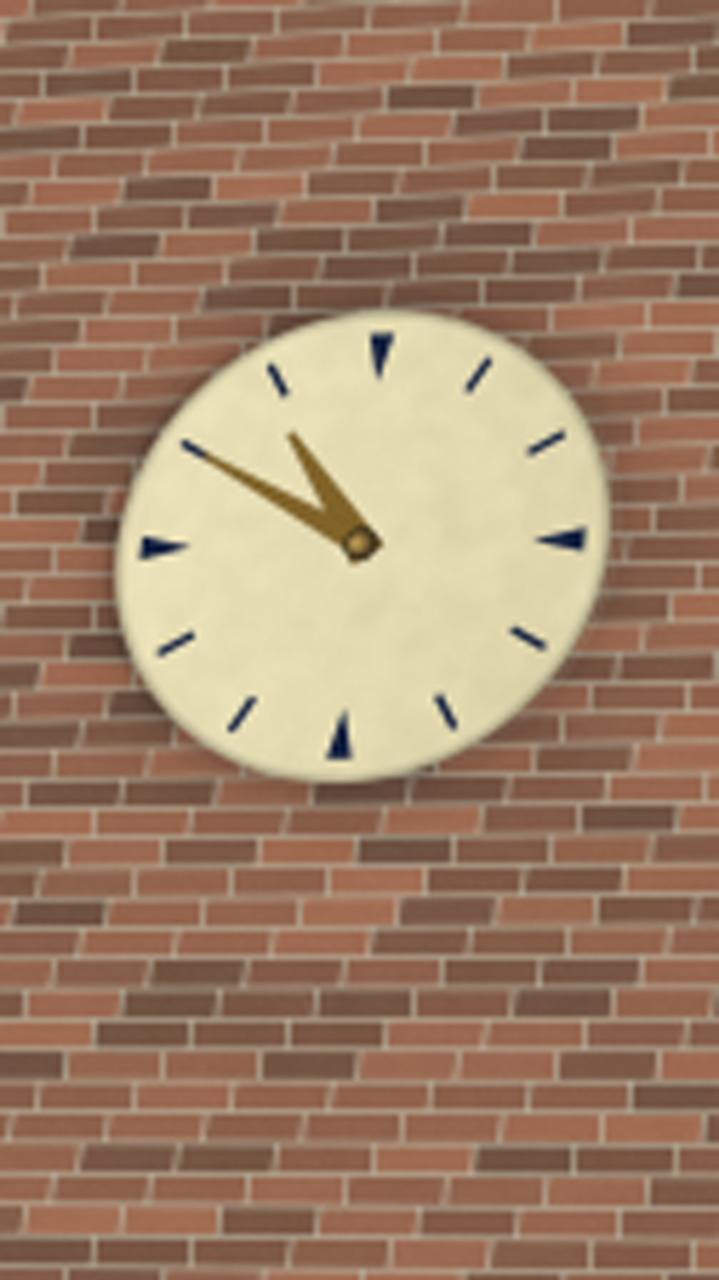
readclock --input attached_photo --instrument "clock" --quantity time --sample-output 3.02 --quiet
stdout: 10.50
